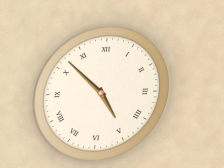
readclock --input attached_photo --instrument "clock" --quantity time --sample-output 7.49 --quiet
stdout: 4.52
